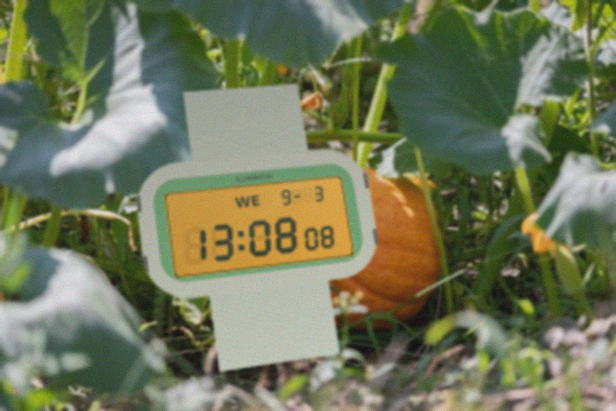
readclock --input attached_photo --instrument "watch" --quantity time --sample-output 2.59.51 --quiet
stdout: 13.08.08
